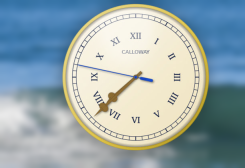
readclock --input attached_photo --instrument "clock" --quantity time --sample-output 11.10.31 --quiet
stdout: 7.37.47
